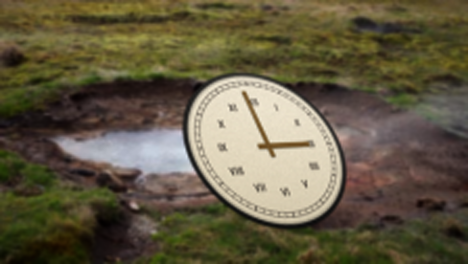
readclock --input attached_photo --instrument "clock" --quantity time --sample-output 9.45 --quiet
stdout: 2.59
